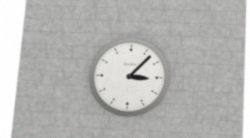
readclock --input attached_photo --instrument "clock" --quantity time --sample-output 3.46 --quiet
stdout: 3.07
